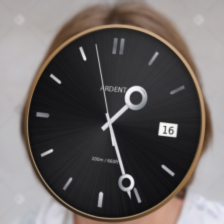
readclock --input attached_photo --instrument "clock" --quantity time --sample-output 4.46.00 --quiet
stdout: 1.25.57
